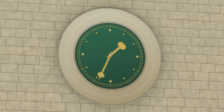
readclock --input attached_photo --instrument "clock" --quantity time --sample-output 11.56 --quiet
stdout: 1.34
